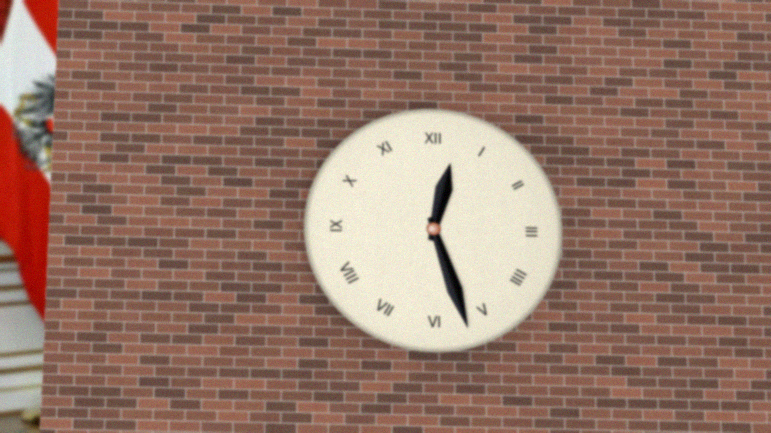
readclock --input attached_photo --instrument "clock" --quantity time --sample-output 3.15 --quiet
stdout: 12.27
